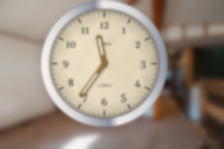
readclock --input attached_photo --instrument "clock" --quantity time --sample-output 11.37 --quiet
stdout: 11.36
